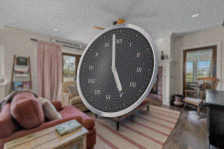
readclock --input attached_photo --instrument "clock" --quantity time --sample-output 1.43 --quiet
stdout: 4.58
